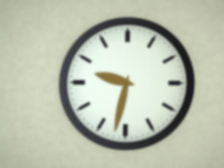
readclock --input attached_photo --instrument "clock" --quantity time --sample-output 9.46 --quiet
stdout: 9.32
